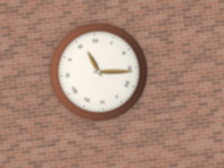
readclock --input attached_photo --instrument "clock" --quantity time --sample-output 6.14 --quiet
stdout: 11.16
